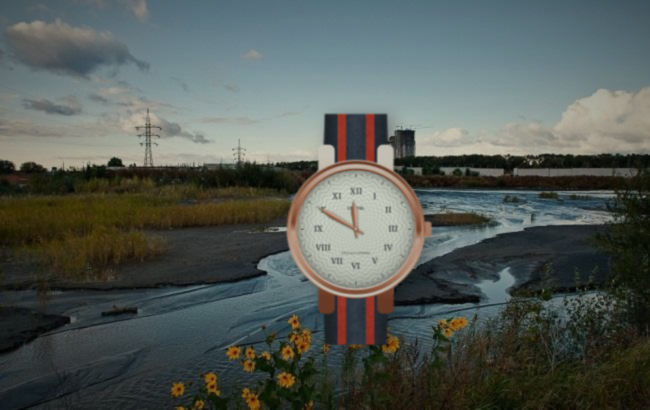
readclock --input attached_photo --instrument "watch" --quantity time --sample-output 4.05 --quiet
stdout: 11.50
